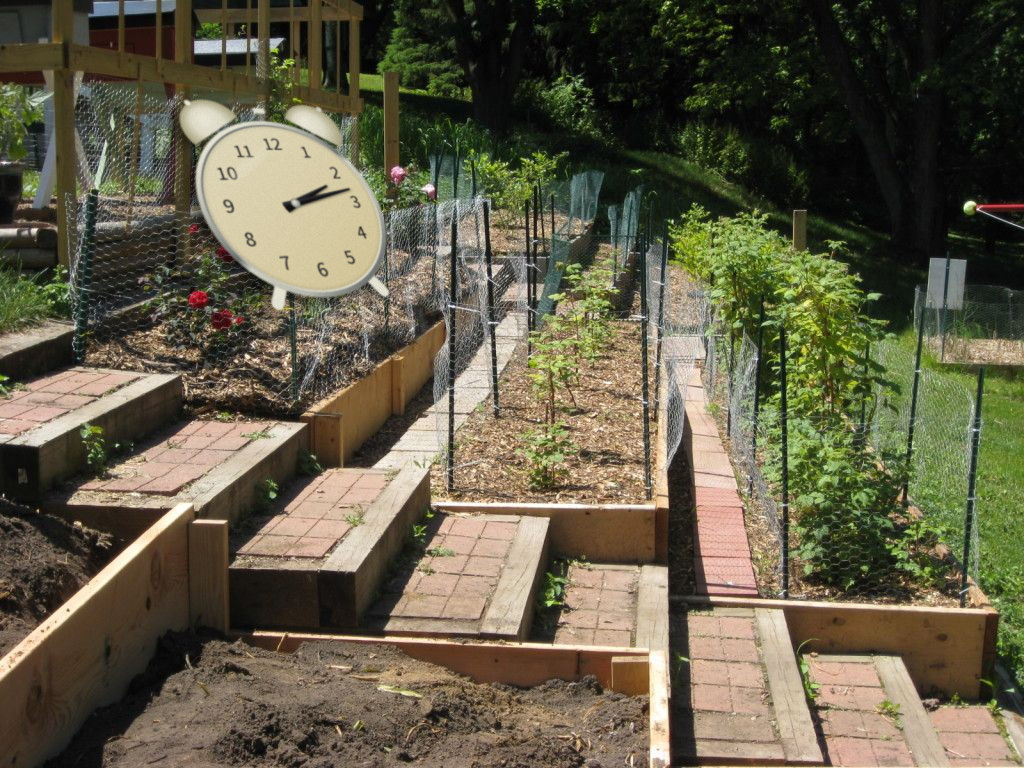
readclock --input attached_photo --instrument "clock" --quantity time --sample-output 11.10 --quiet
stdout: 2.13
